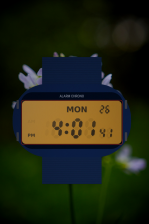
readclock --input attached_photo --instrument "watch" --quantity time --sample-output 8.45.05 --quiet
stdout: 4.01.41
